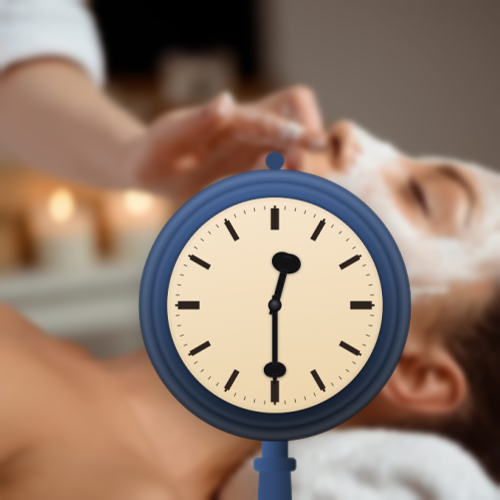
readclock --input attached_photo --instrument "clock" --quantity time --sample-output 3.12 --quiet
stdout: 12.30
